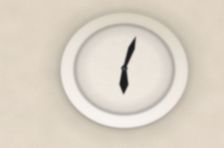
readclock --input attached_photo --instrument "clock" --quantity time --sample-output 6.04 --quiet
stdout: 6.03
